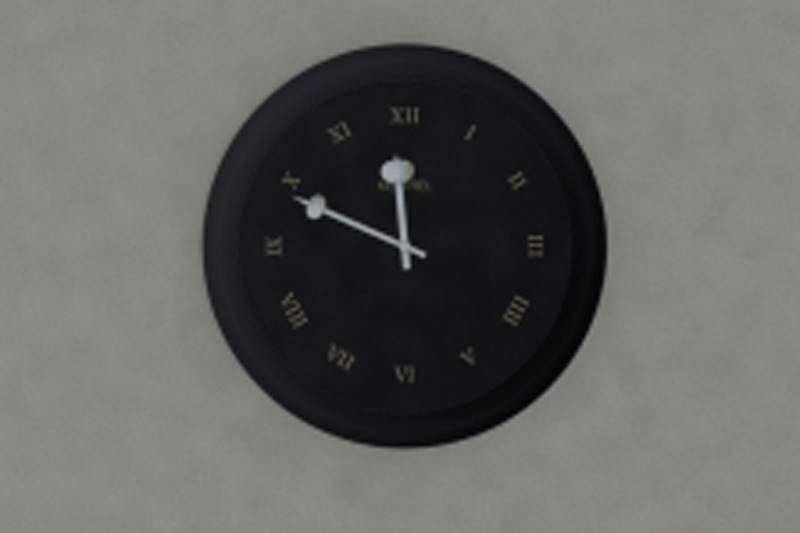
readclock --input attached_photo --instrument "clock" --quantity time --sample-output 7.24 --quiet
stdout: 11.49
